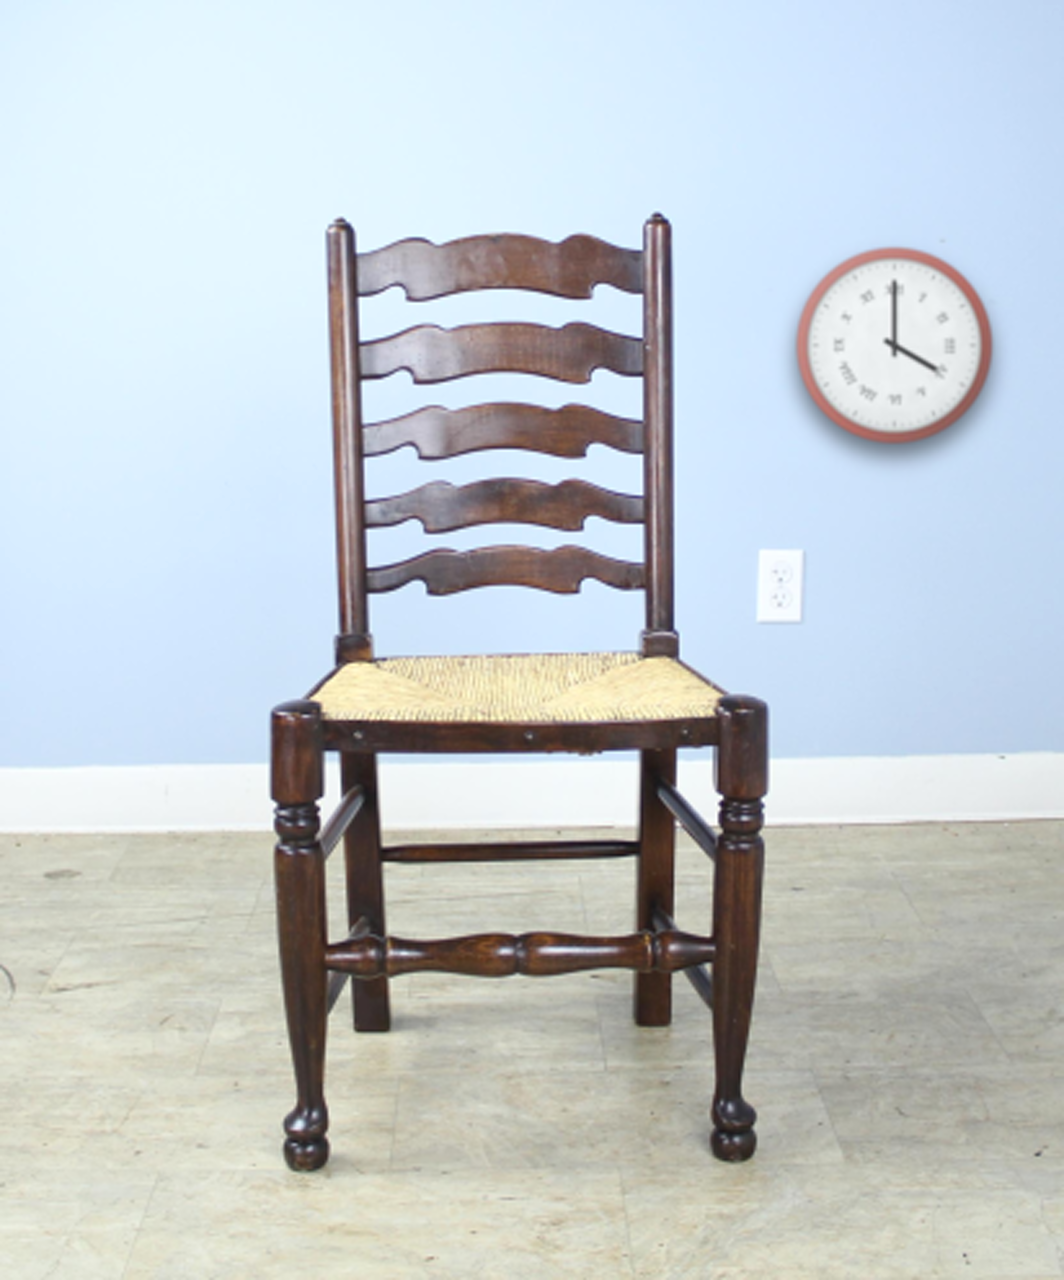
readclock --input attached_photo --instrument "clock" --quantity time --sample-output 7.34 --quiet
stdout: 4.00
